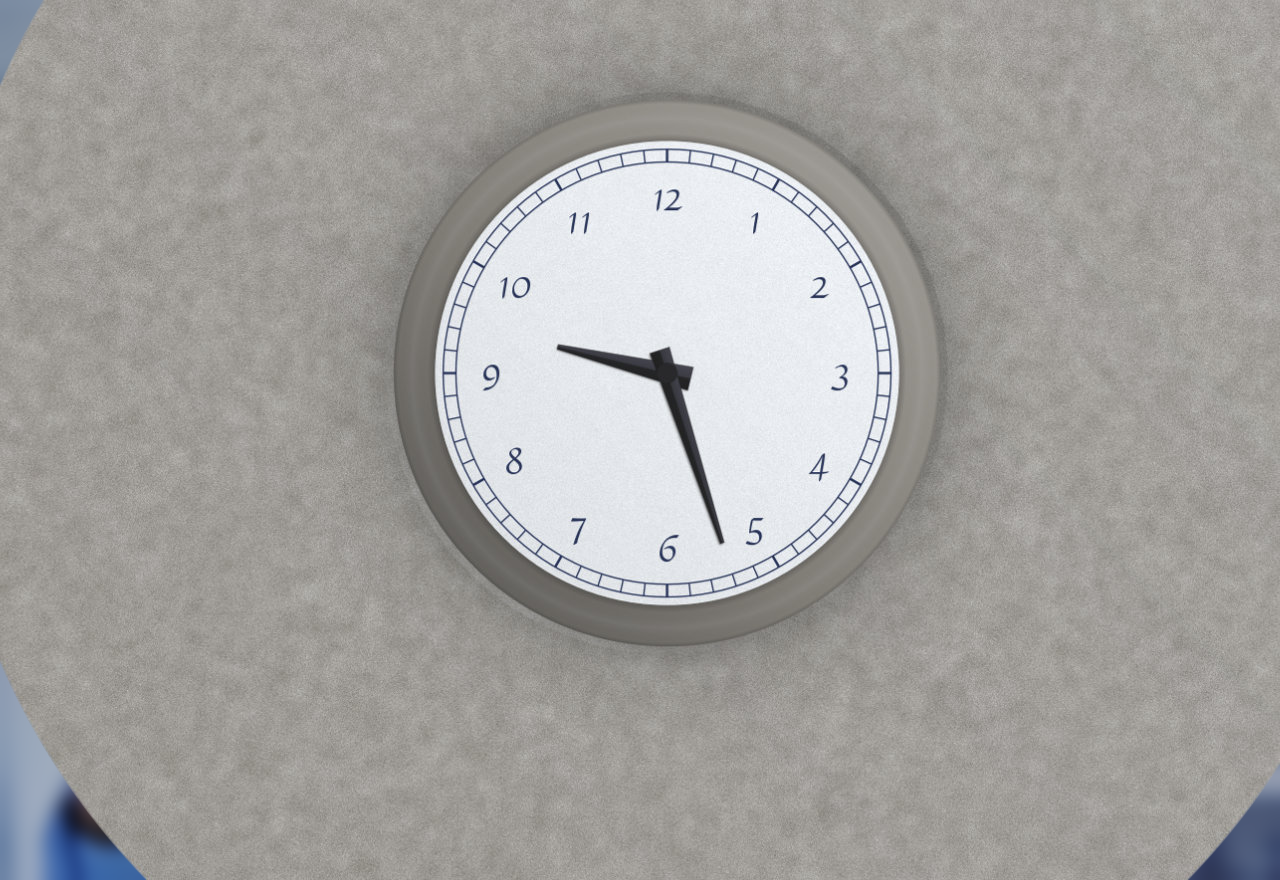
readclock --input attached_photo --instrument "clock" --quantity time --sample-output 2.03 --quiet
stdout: 9.27
